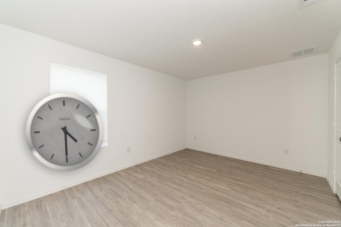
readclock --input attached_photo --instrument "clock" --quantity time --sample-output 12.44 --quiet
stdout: 4.30
